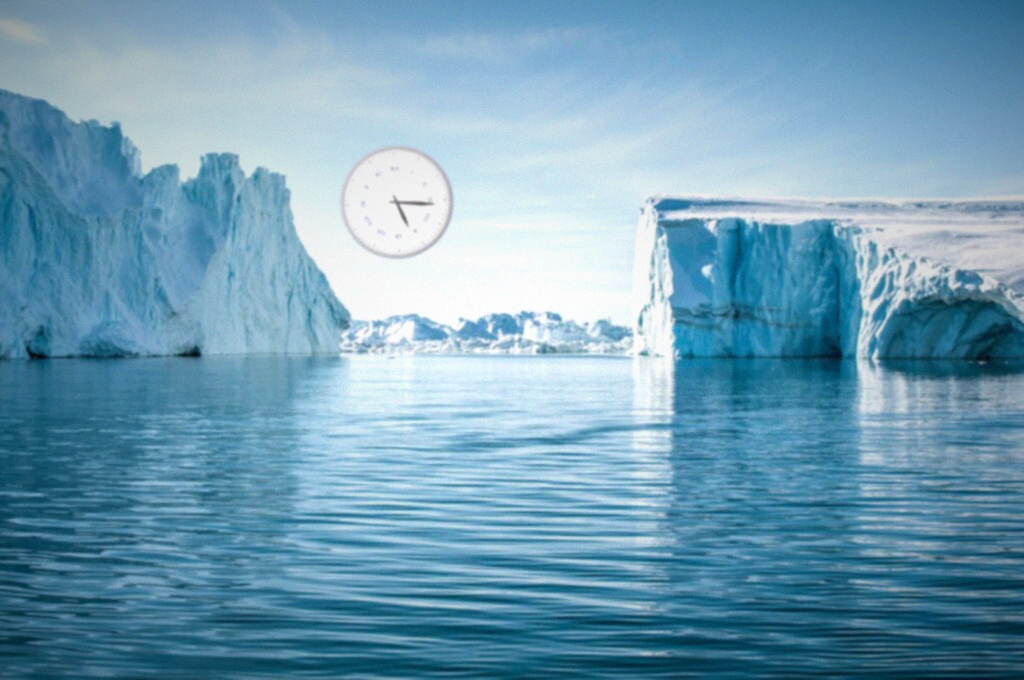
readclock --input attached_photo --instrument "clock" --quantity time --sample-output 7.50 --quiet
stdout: 5.16
